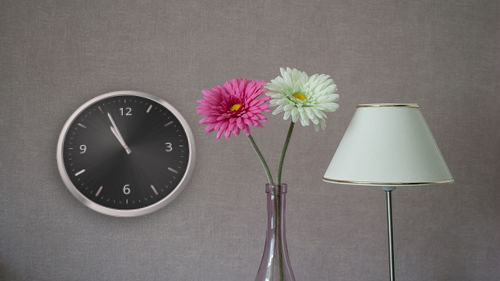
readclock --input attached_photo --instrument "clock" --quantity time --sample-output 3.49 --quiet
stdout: 10.56
